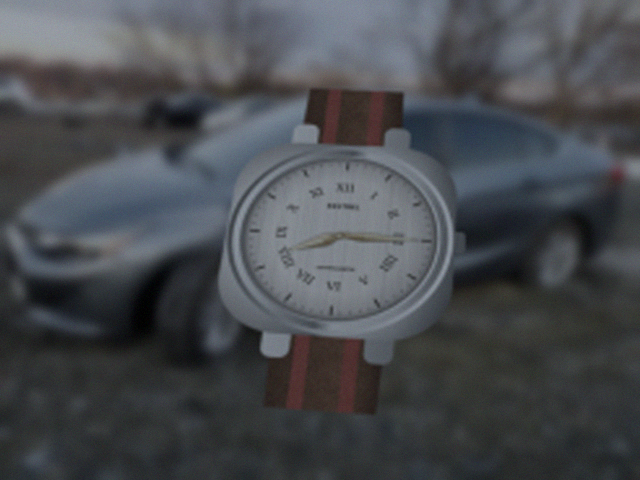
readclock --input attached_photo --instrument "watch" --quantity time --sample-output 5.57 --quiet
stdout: 8.15
